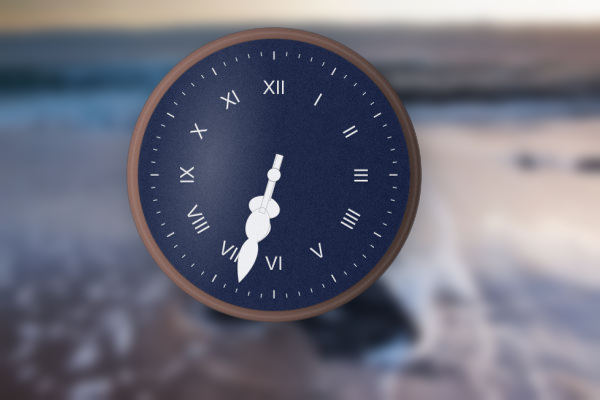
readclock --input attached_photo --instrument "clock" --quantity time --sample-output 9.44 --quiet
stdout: 6.33
